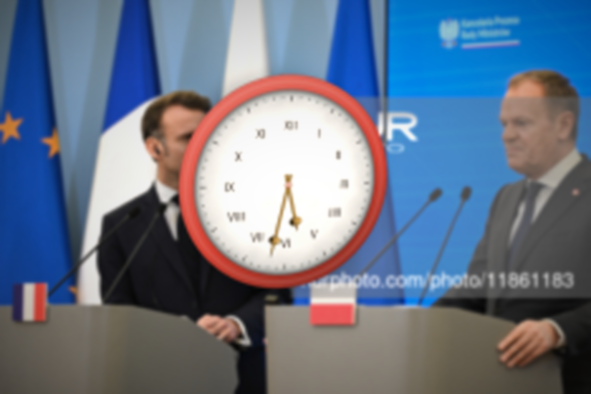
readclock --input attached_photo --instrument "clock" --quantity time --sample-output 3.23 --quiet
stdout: 5.32
